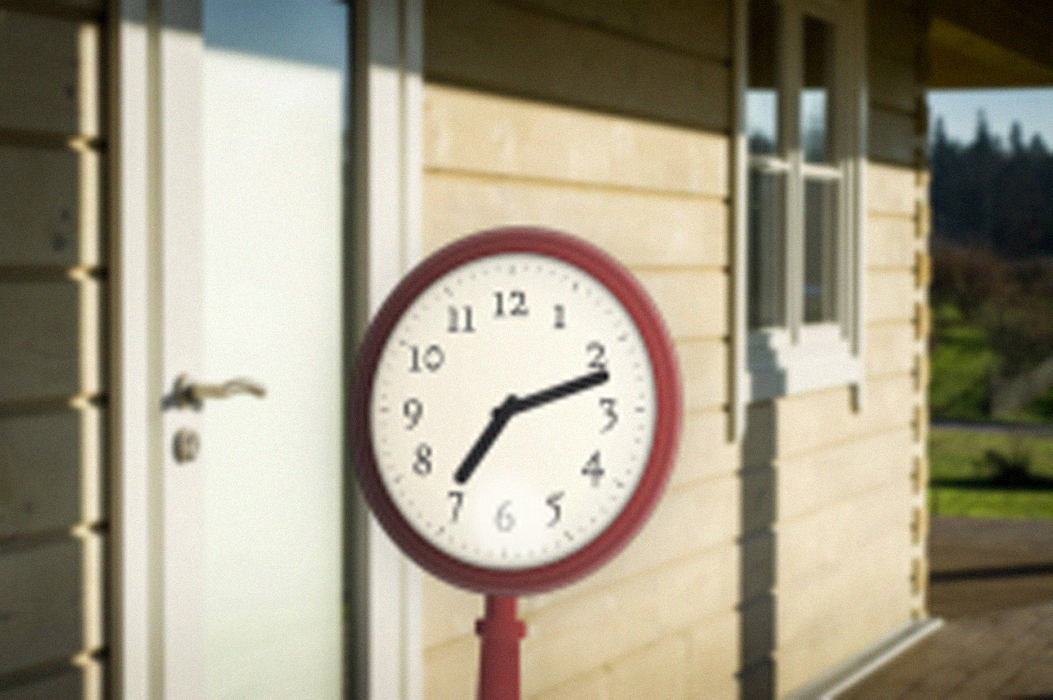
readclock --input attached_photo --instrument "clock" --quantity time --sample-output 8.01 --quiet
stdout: 7.12
